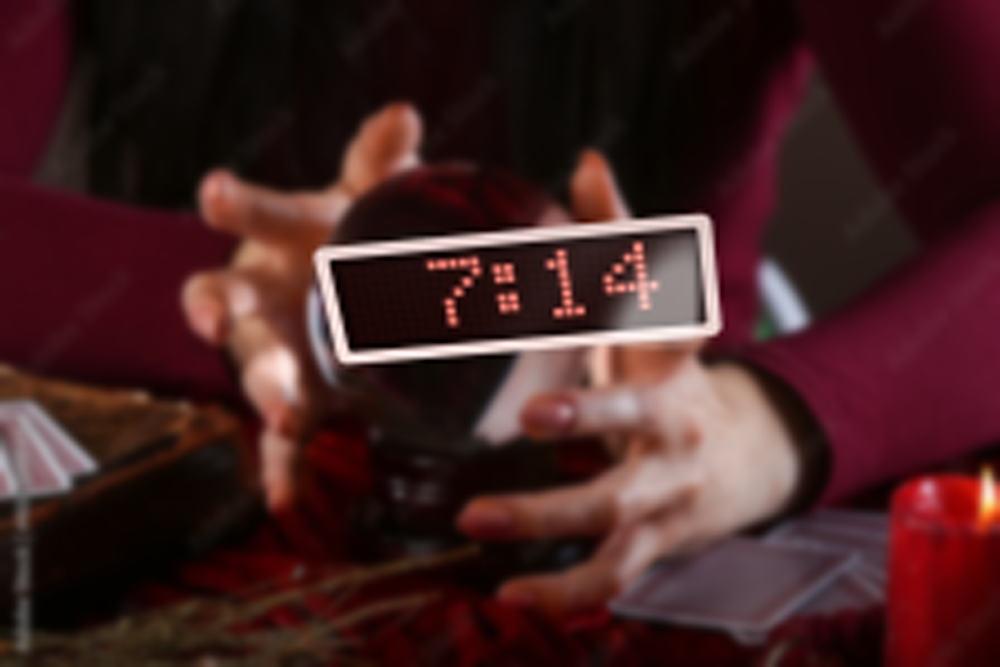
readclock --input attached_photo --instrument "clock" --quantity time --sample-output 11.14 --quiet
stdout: 7.14
